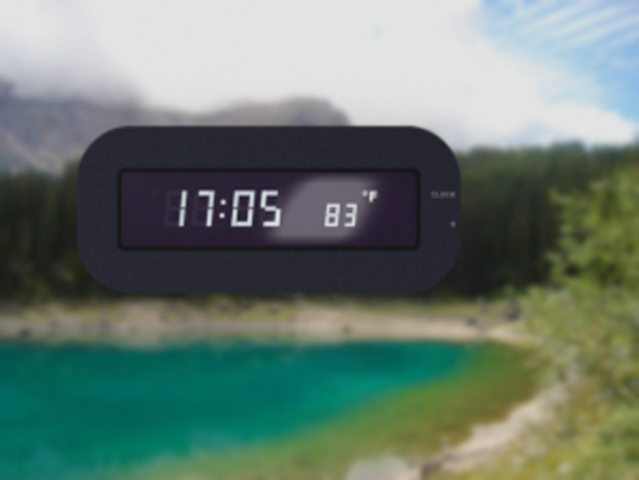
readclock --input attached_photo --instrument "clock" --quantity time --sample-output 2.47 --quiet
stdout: 17.05
